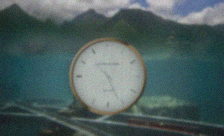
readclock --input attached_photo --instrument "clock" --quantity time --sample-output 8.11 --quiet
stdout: 10.26
